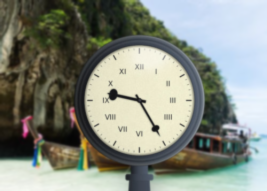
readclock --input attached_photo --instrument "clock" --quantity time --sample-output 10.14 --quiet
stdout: 9.25
